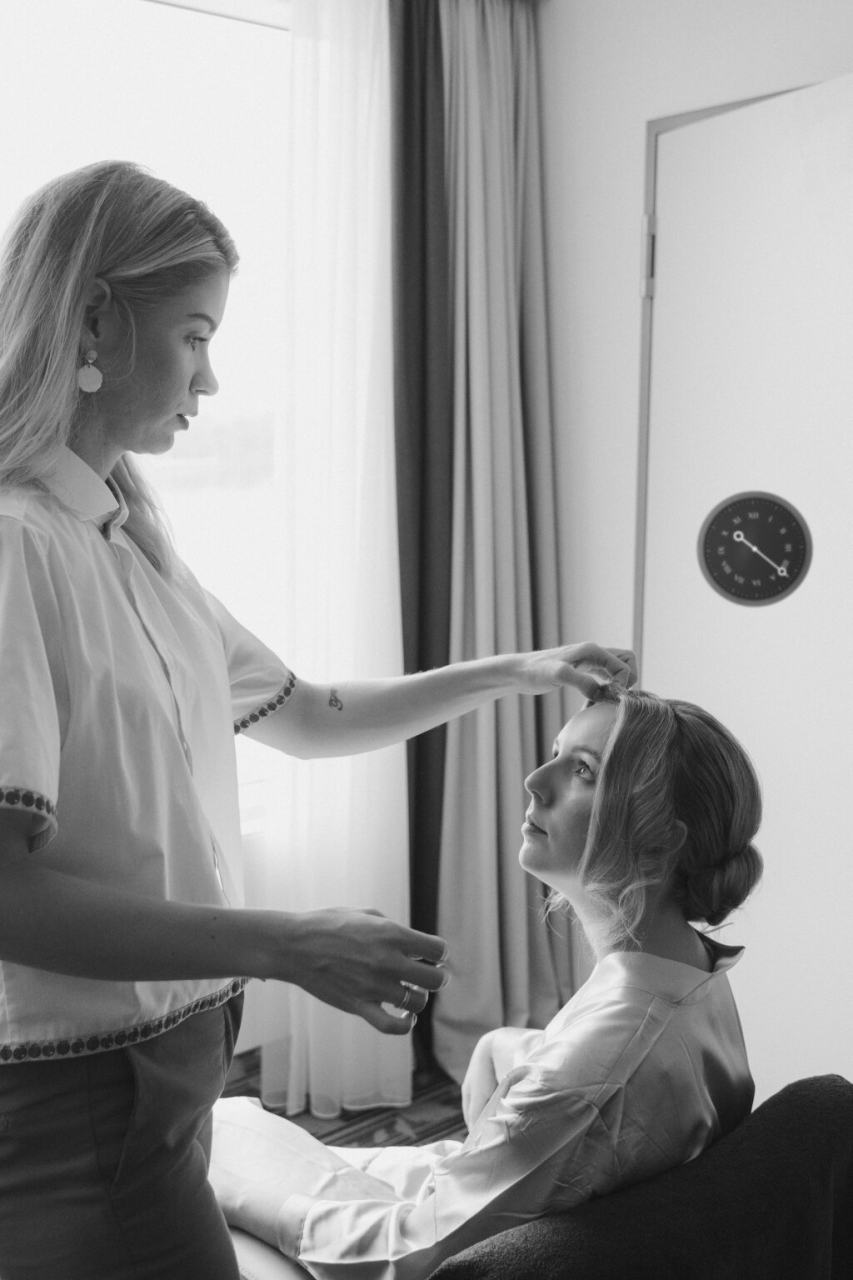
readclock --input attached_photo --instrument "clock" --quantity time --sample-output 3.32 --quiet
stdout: 10.22
